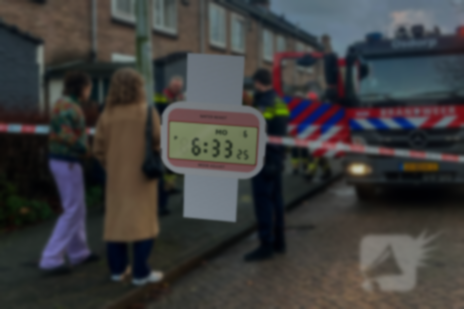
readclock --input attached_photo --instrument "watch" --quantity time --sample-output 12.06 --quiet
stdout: 6.33
